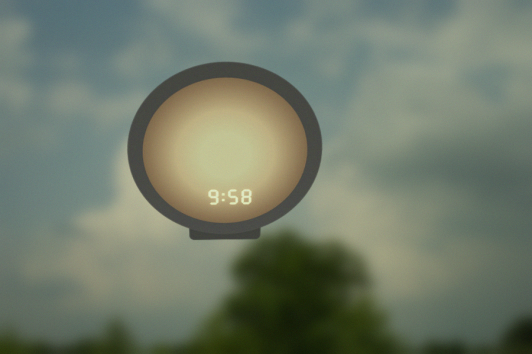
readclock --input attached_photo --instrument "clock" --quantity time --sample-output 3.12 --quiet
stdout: 9.58
